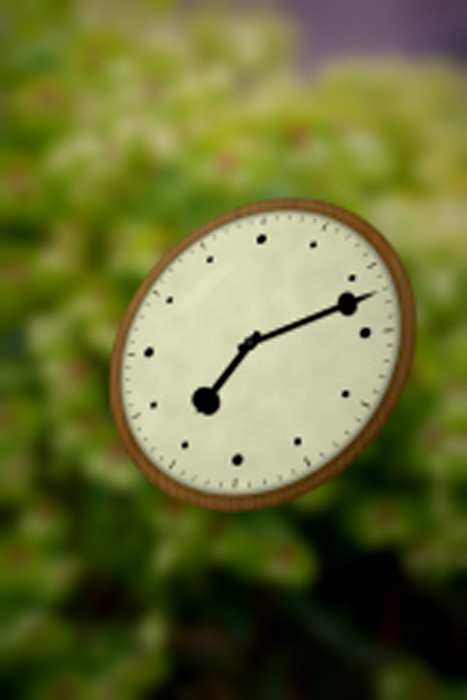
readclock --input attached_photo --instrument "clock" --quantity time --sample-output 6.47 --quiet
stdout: 7.12
